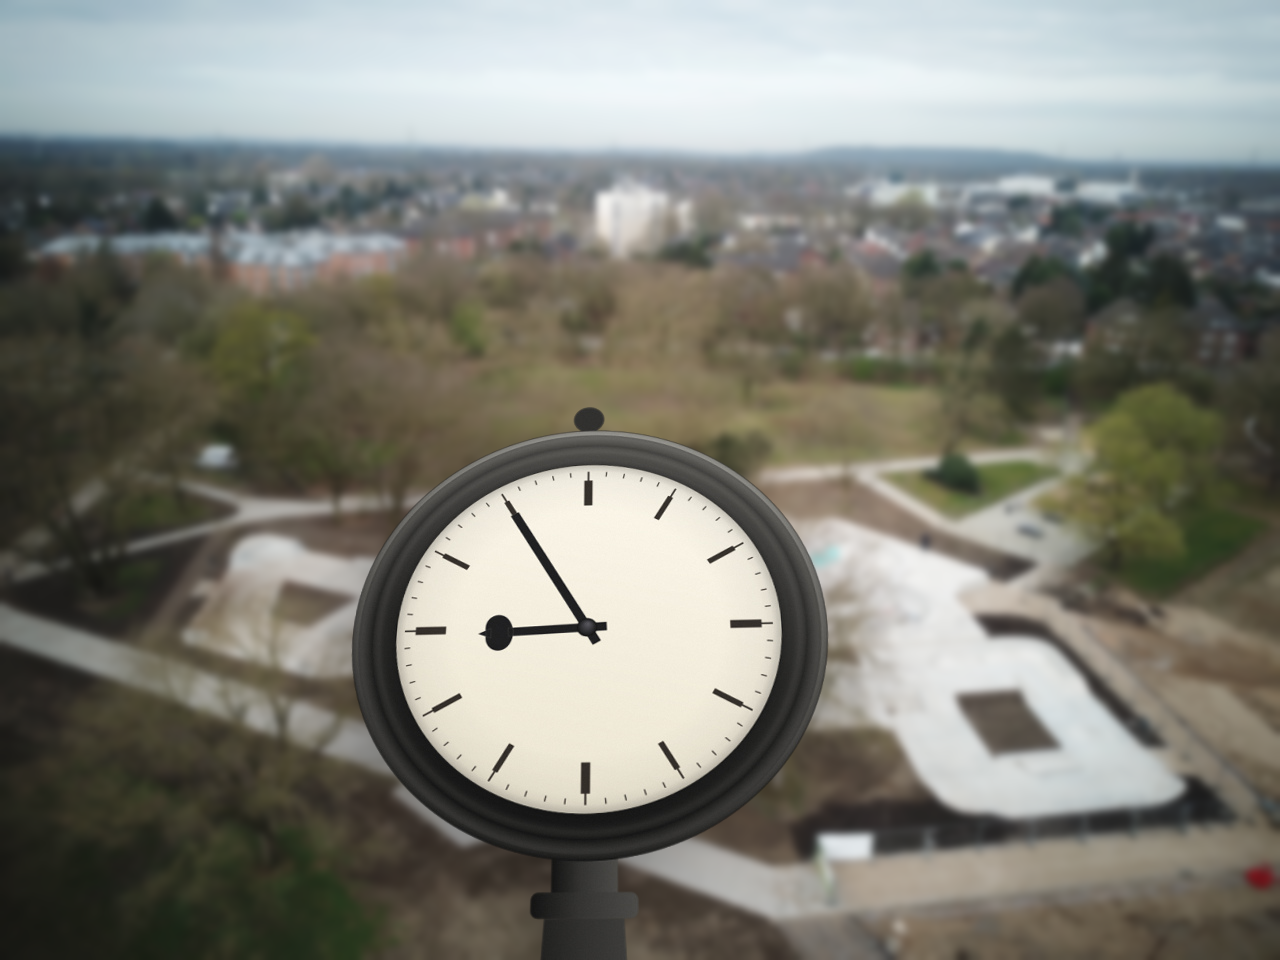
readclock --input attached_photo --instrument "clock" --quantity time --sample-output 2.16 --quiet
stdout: 8.55
